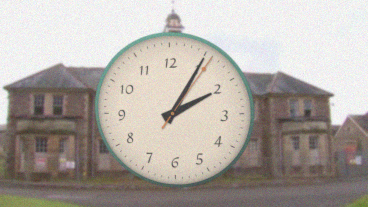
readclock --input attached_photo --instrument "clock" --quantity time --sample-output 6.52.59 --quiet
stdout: 2.05.06
